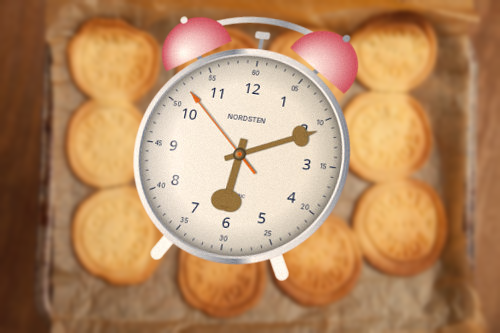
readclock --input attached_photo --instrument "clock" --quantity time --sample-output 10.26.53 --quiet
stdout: 6.10.52
